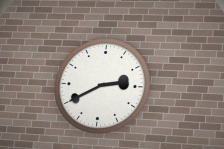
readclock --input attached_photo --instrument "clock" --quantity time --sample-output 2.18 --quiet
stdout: 2.40
